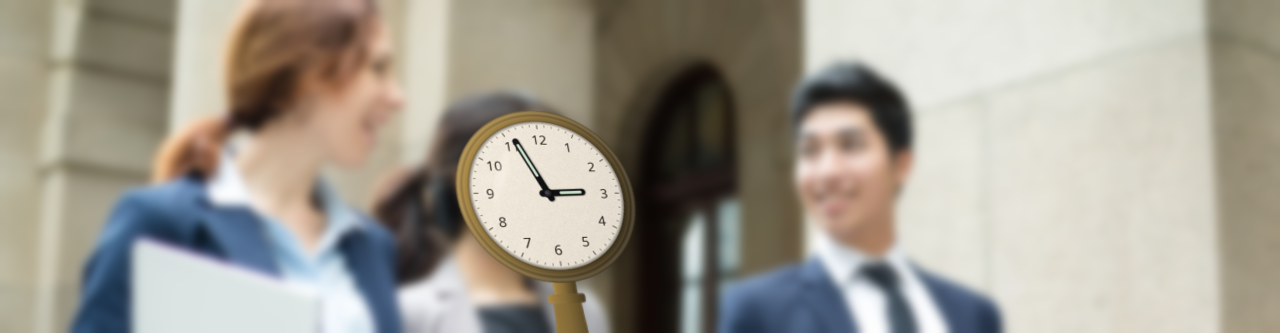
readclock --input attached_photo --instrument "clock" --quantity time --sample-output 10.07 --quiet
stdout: 2.56
